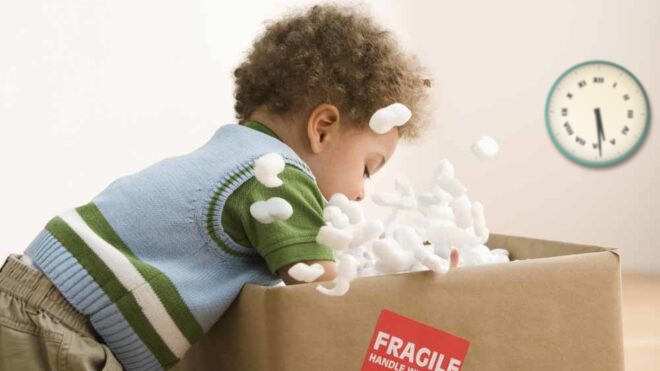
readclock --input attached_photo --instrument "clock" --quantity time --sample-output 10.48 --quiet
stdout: 5.29
